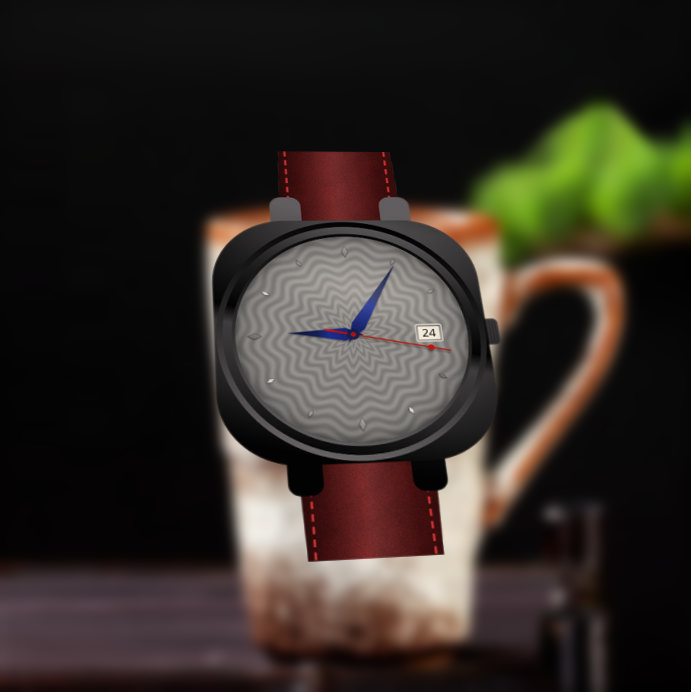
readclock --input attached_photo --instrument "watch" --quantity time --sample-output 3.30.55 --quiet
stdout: 9.05.17
